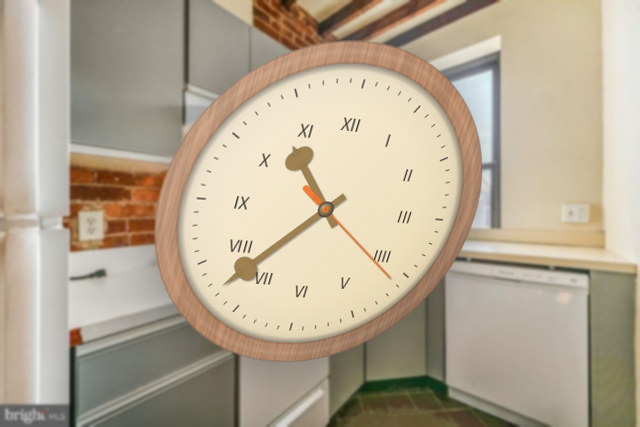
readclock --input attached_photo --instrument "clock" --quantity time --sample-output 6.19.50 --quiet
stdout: 10.37.21
